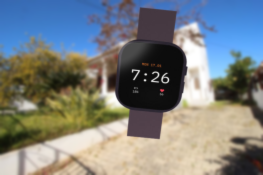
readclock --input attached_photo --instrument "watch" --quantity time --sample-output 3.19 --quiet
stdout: 7.26
